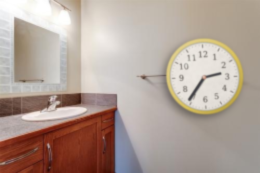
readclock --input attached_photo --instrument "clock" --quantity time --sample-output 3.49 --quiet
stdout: 2.36
